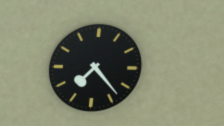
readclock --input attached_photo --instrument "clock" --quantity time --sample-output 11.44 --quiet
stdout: 7.23
